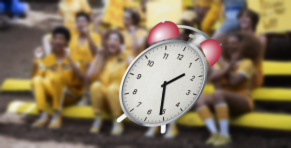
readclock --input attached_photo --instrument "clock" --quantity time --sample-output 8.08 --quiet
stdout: 1.26
